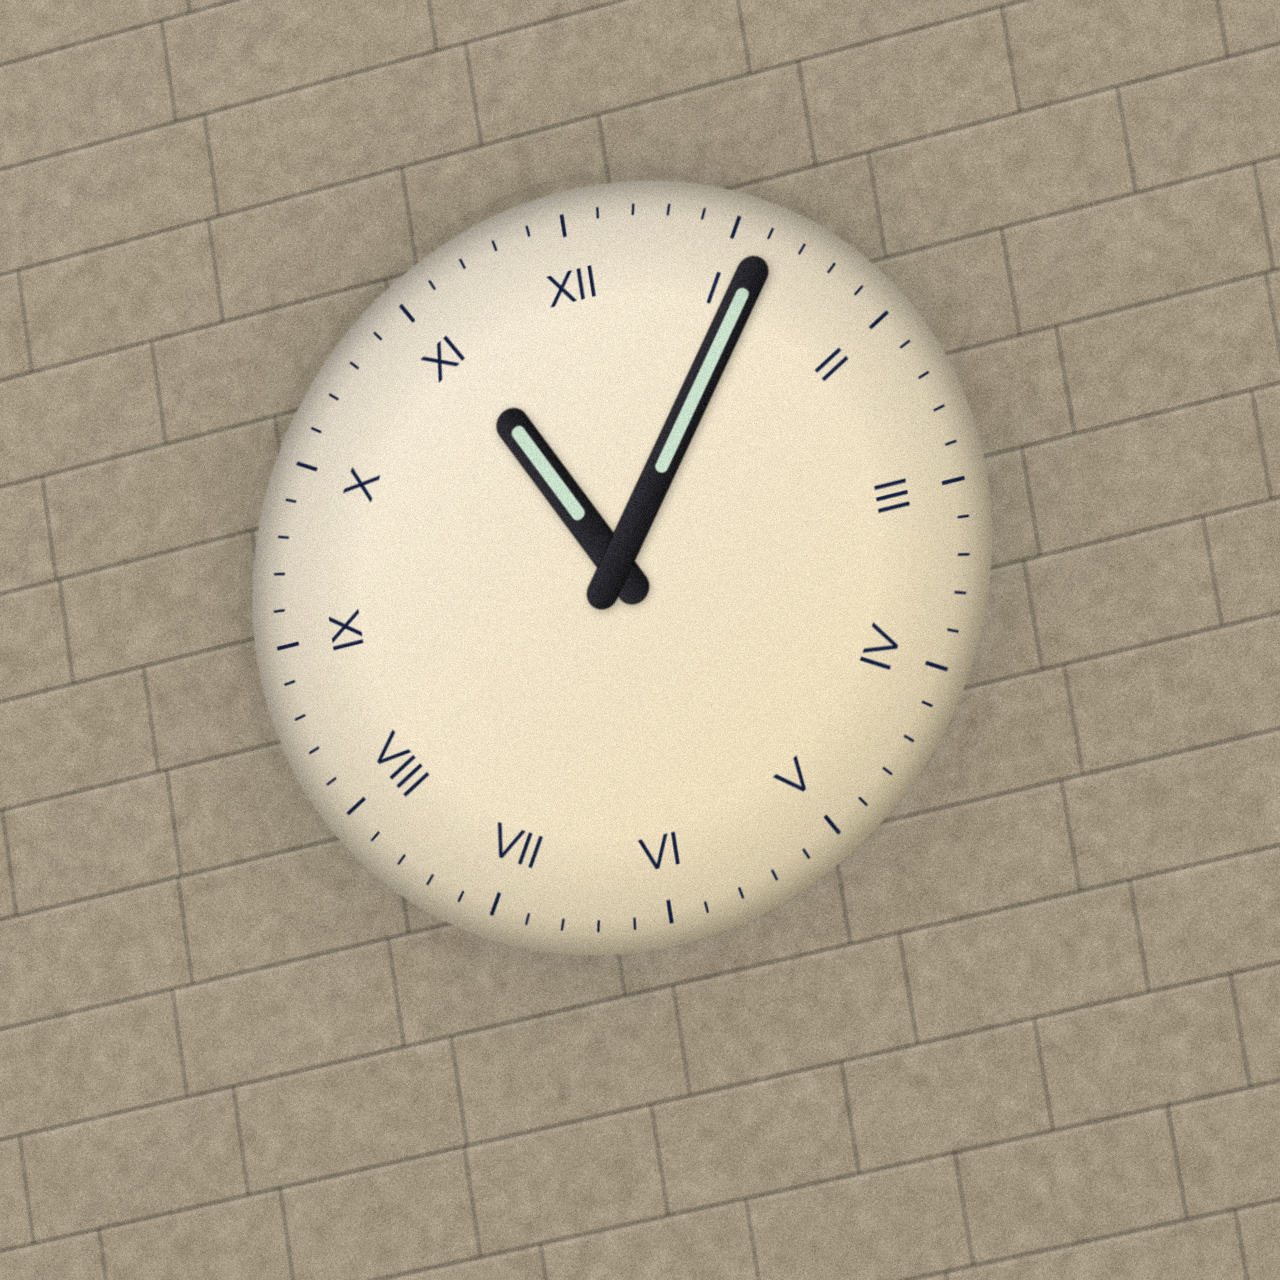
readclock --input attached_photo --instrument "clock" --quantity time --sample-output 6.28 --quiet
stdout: 11.06
